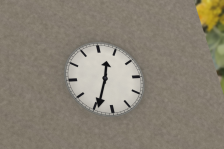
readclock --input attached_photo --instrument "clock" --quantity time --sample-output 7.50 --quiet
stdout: 12.34
